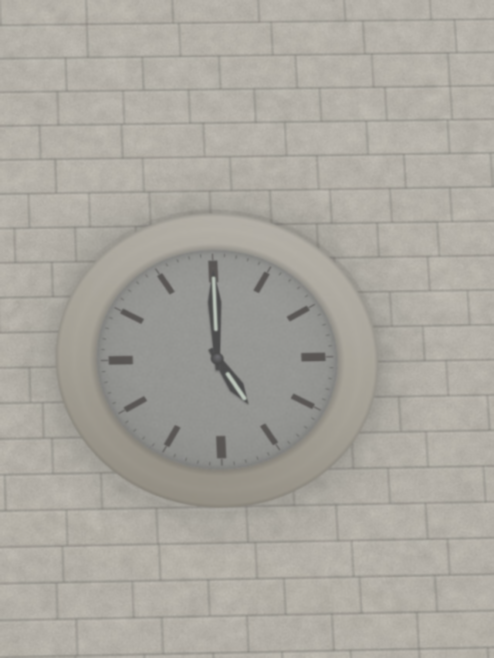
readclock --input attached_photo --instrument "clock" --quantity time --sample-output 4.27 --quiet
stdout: 5.00
